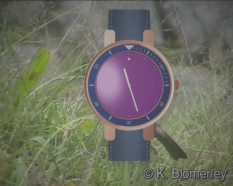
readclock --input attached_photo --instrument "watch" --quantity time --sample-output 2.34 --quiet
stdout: 11.27
